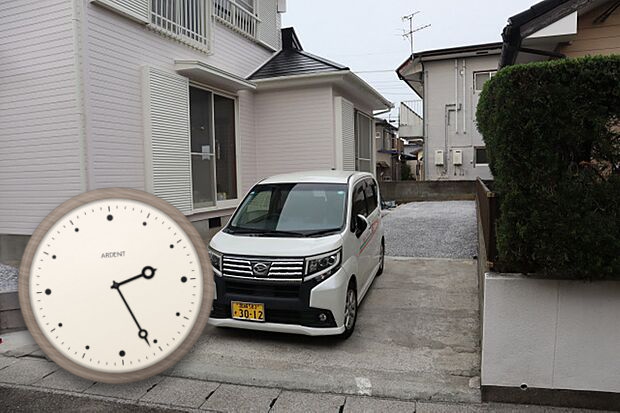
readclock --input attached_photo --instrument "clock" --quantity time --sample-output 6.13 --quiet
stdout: 2.26
